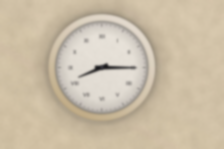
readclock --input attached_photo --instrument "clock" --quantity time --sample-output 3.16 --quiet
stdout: 8.15
